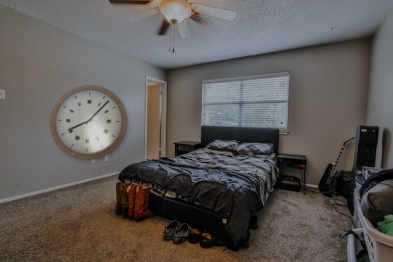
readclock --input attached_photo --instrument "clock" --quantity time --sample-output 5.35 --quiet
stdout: 8.07
